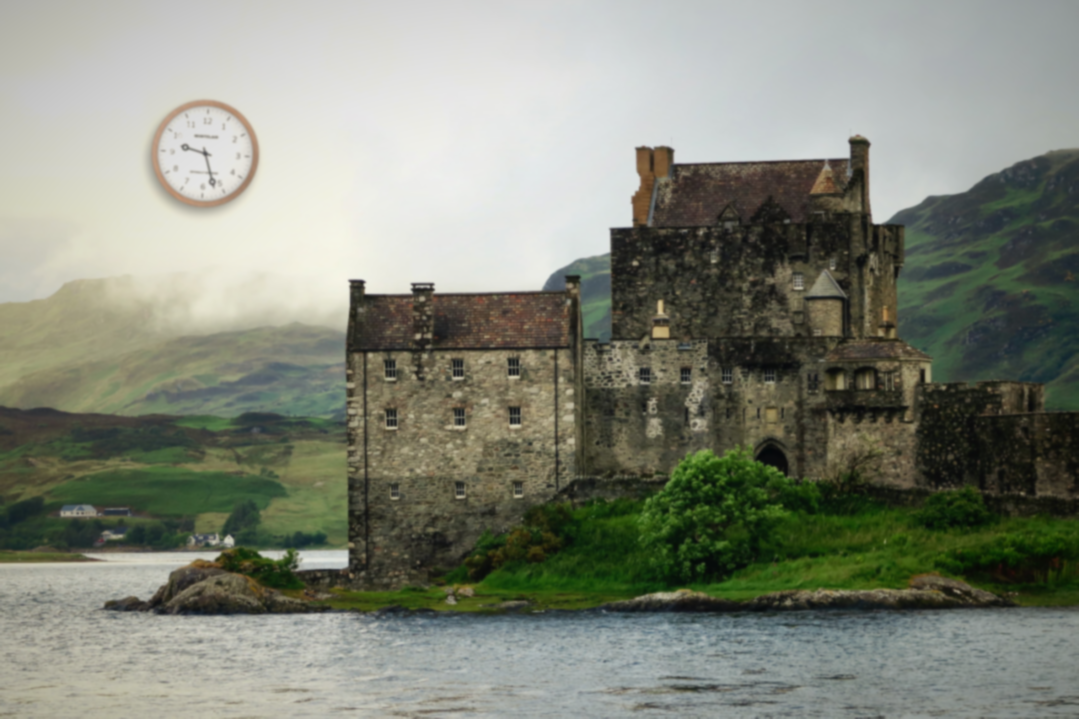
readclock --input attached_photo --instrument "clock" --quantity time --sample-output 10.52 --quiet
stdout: 9.27
